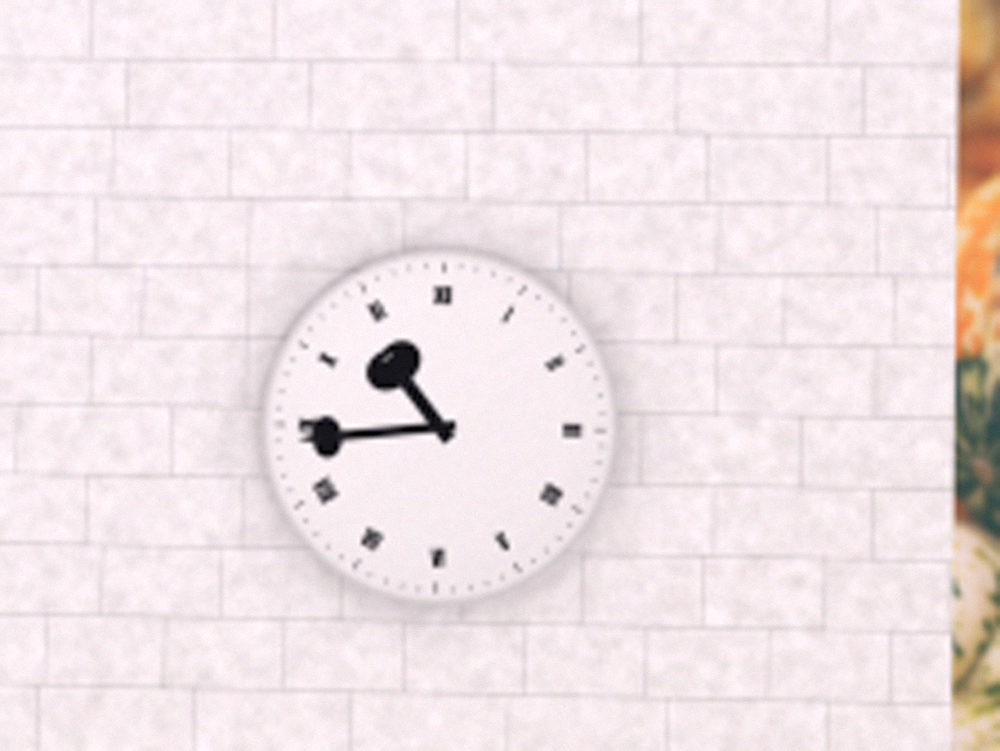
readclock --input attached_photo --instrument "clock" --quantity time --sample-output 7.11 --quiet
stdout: 10.44
